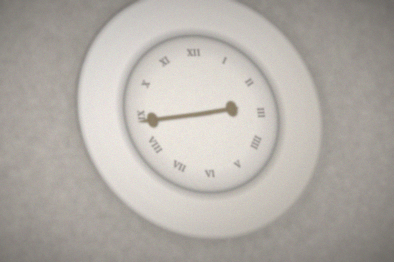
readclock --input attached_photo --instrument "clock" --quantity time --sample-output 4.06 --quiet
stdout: 2.44
